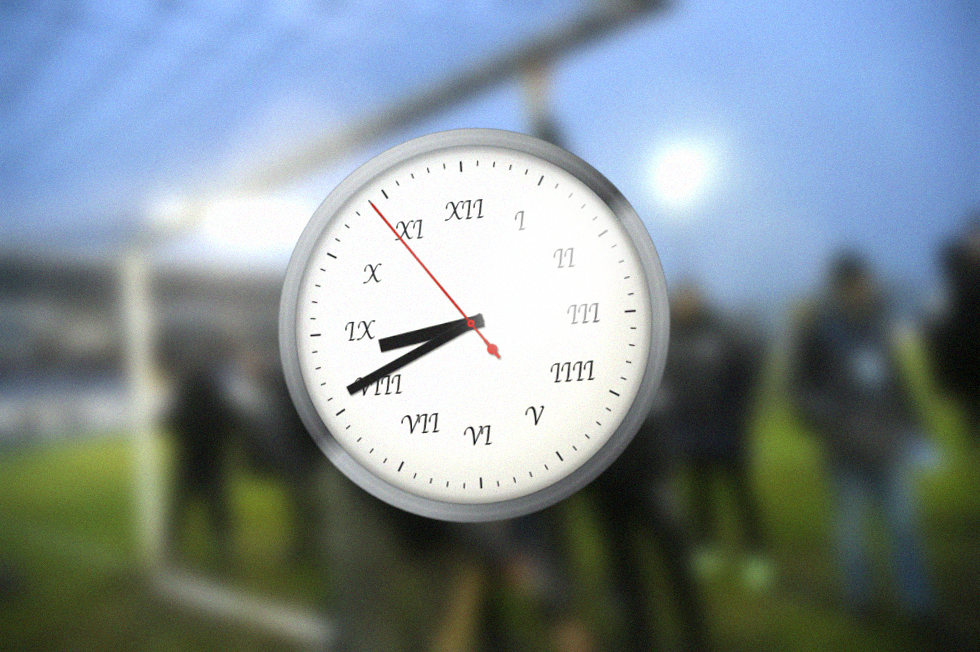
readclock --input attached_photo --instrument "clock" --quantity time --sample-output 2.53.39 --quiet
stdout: 8.40.54
